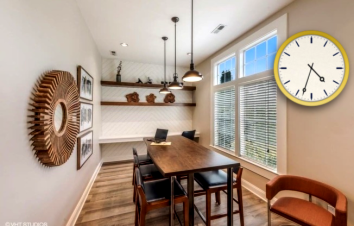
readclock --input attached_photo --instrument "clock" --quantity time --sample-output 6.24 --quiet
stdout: 4.33
